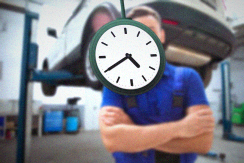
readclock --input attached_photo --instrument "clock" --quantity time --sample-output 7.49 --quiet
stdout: 4.40
